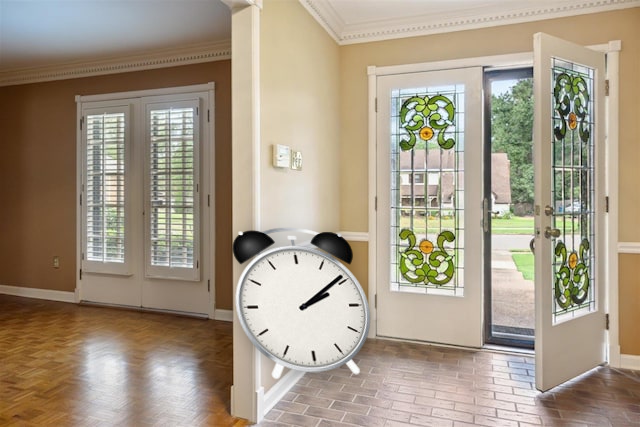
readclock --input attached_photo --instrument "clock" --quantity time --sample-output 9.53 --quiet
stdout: 2.09
